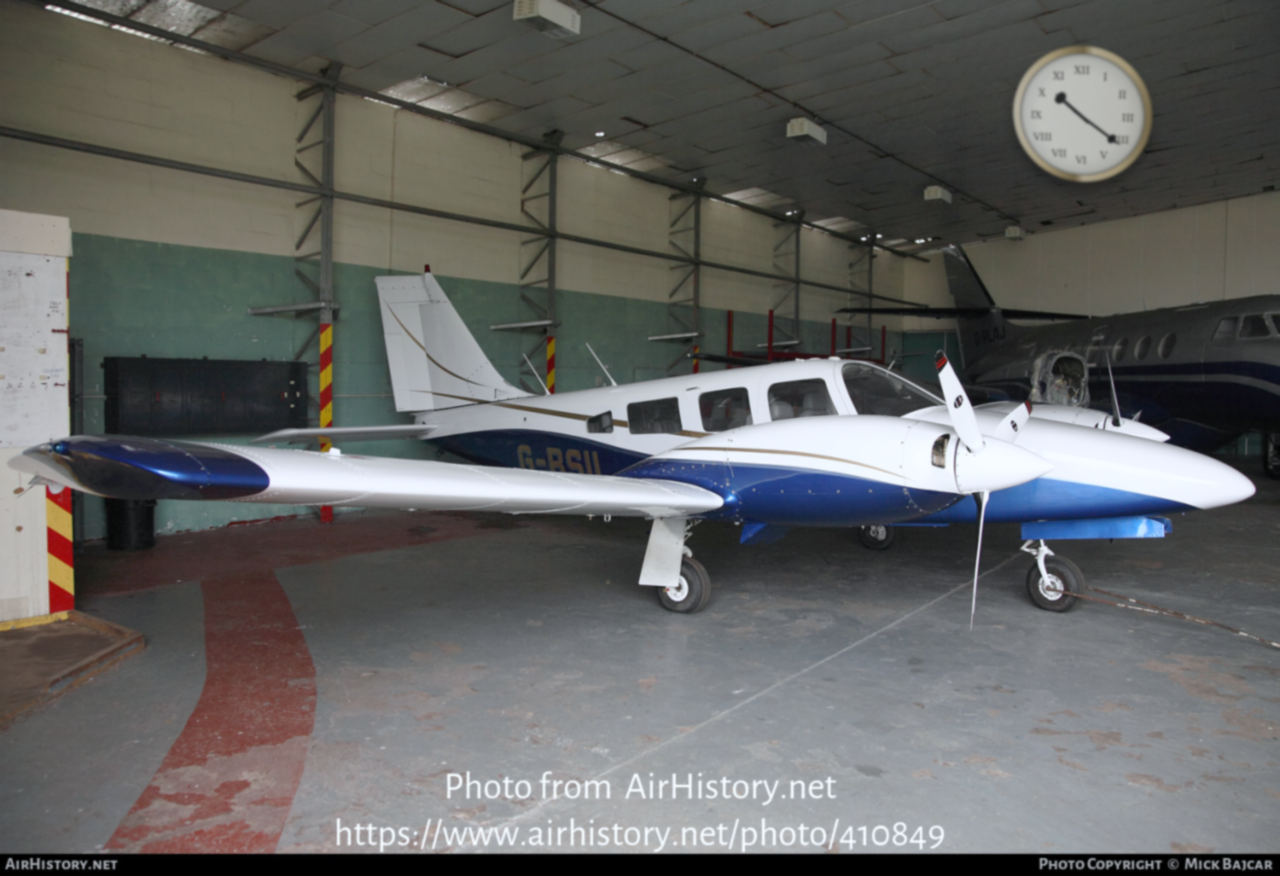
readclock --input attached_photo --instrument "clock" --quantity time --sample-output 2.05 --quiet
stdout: 10.21
